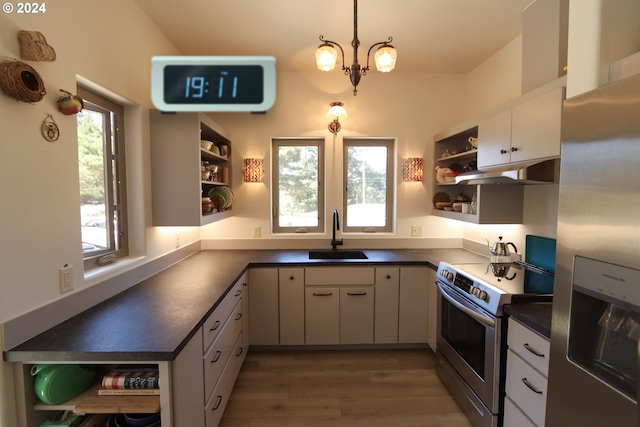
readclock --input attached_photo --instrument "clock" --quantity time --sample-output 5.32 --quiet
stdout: 19.11
